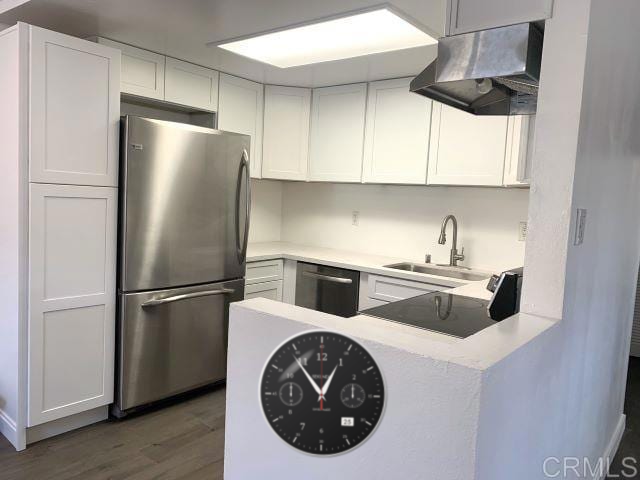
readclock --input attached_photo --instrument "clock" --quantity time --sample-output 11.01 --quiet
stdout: 12.54
